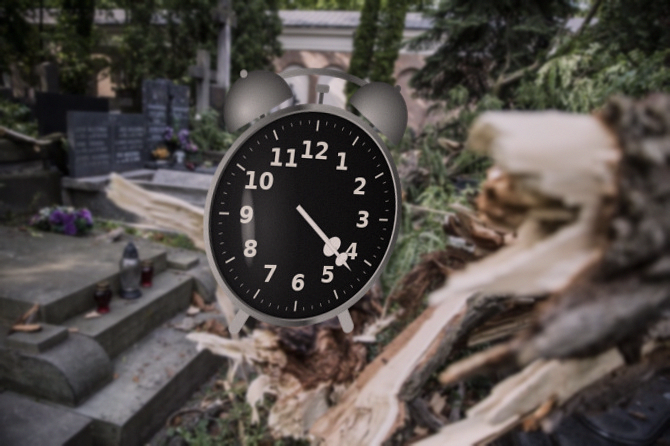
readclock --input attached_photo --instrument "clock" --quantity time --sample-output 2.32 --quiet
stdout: 4.22
